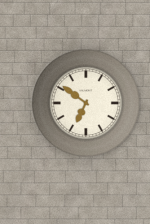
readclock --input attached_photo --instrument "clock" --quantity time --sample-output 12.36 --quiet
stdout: 6.51
